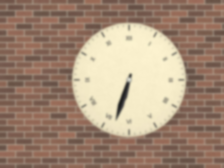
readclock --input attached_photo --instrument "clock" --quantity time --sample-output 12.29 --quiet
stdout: 6.33
